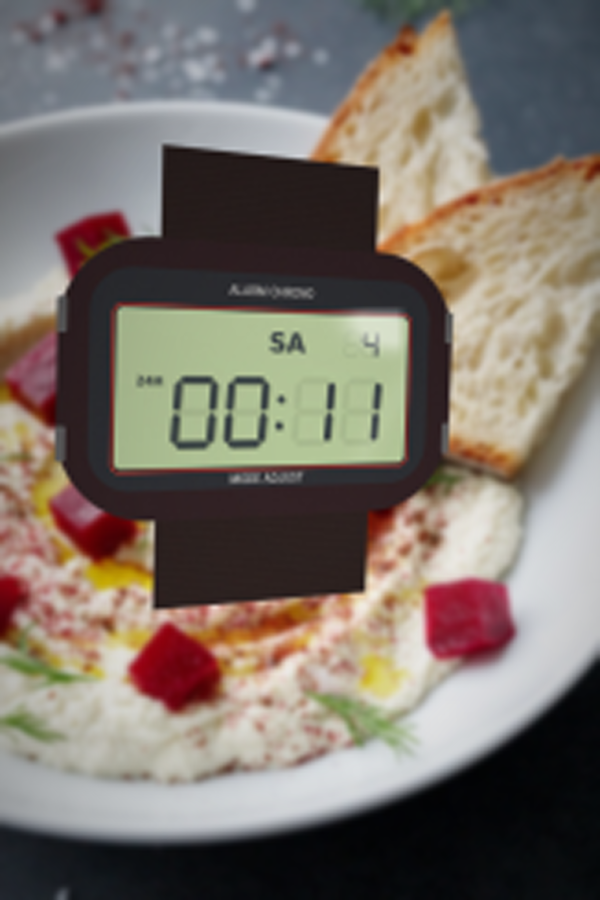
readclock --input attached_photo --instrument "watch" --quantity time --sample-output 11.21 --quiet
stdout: 0.11
